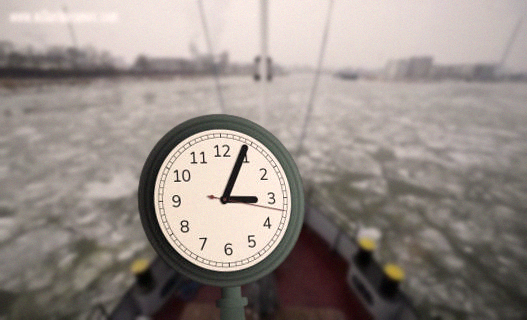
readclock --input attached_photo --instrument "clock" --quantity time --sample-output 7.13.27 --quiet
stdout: 3.04.17
